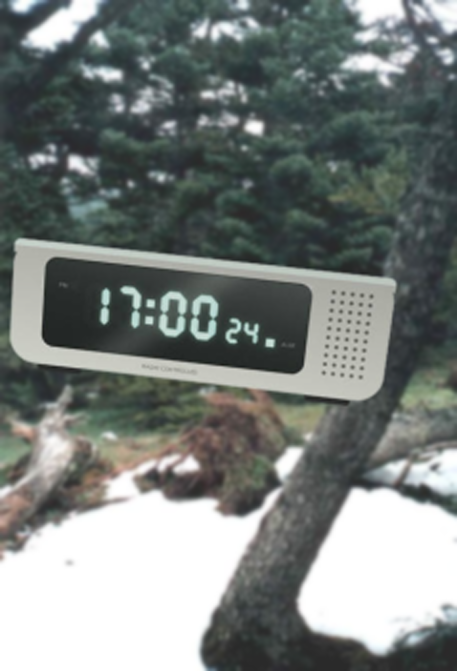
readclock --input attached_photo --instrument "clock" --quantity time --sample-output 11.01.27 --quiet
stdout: 17.00.24
